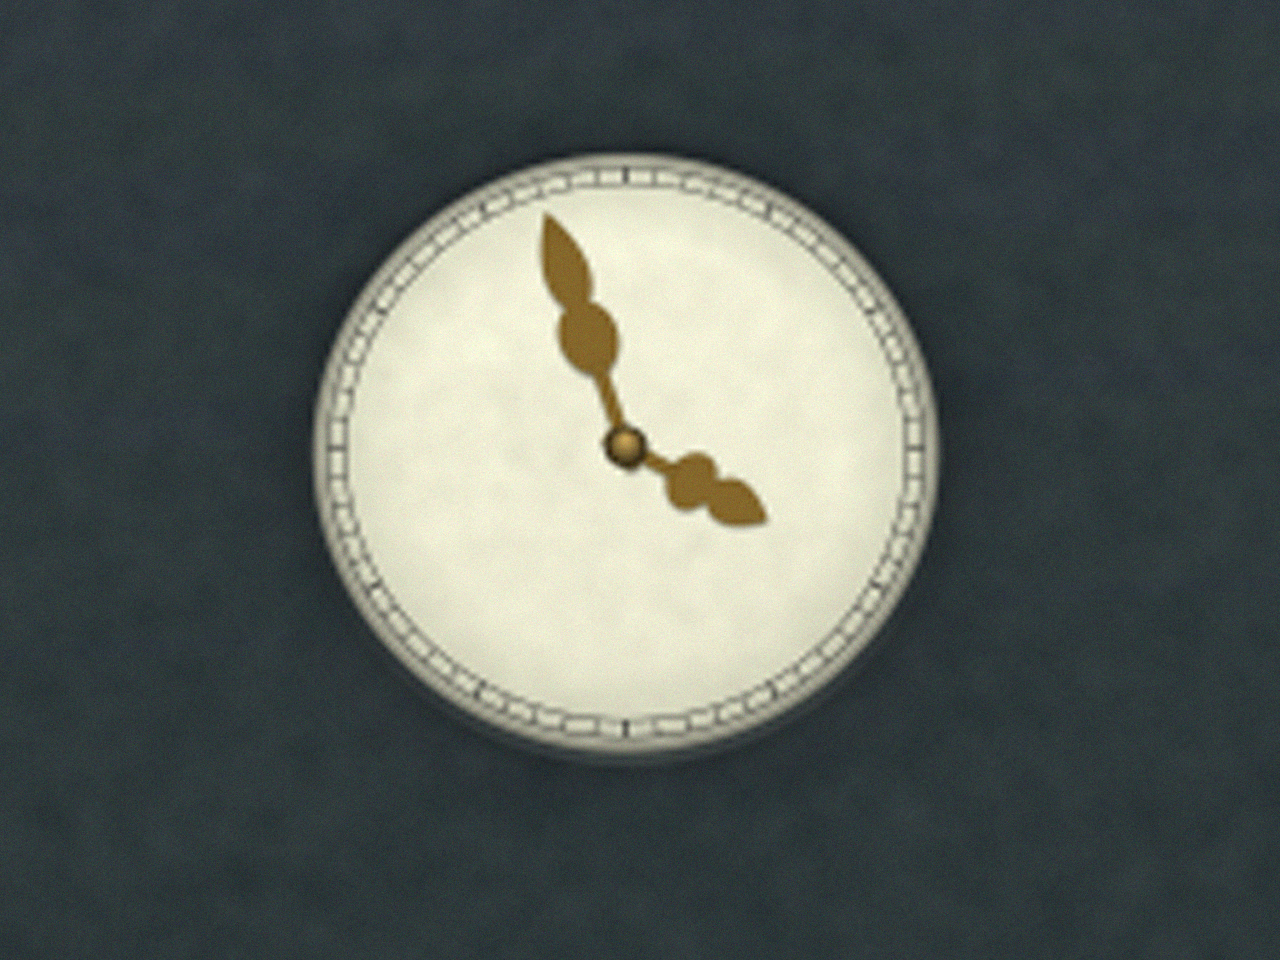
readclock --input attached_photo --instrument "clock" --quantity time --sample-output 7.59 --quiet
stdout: 3.57
